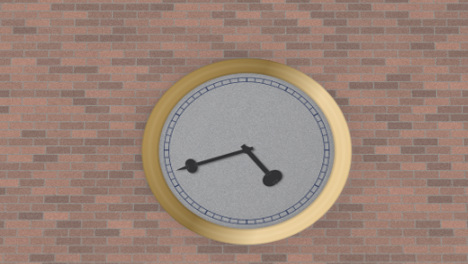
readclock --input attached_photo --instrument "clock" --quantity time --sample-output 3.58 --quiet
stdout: 4.42
